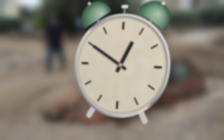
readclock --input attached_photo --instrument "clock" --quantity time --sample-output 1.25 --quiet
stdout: 12.50
